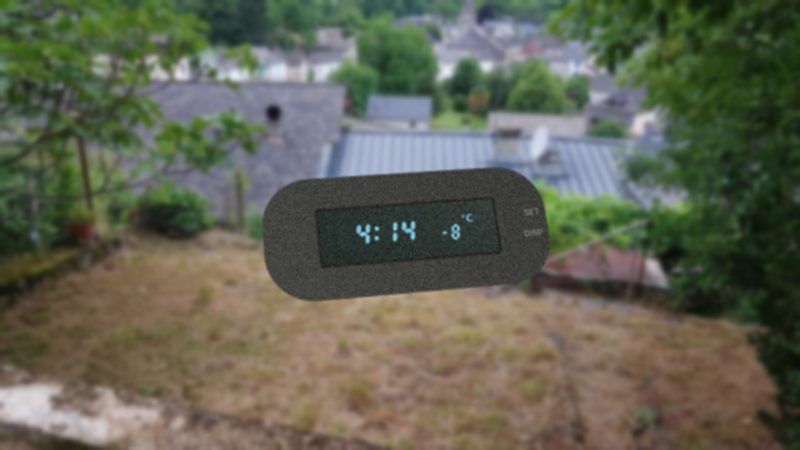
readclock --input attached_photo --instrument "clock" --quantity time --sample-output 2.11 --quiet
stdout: 4.14
